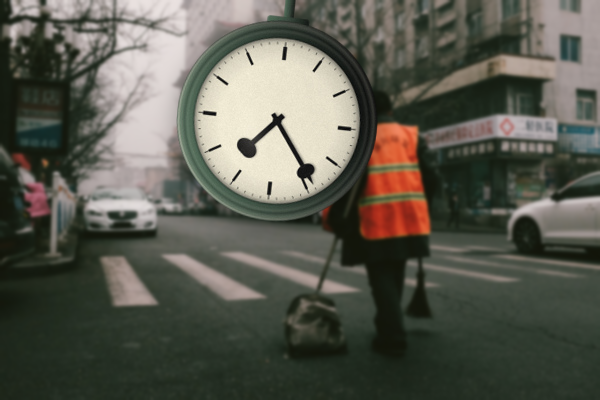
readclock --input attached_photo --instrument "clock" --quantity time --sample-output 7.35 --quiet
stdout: 7.24
